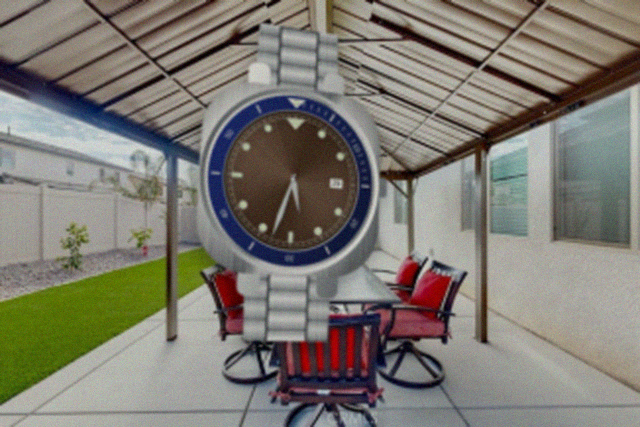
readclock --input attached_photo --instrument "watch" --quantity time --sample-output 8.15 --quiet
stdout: 5.33
